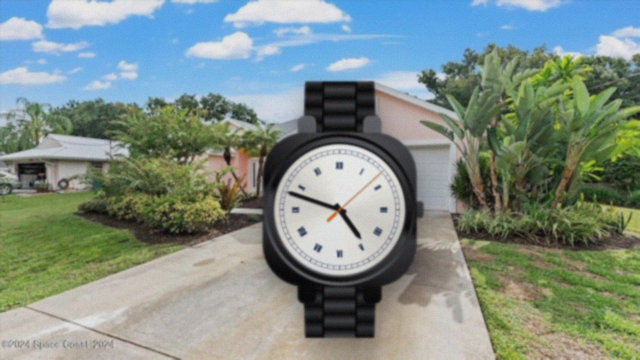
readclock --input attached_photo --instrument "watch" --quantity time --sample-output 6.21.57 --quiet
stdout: 4.48.08
